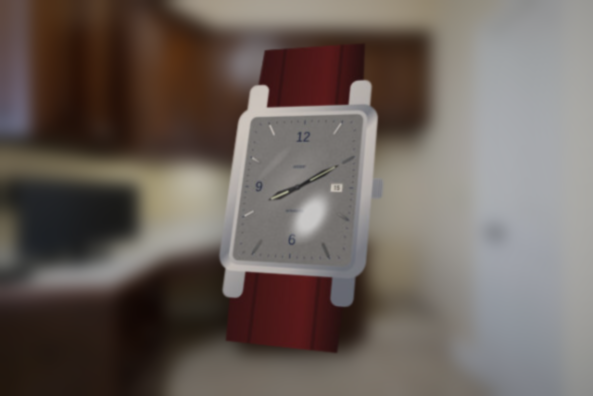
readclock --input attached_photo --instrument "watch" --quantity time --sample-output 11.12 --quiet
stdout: 8.10
